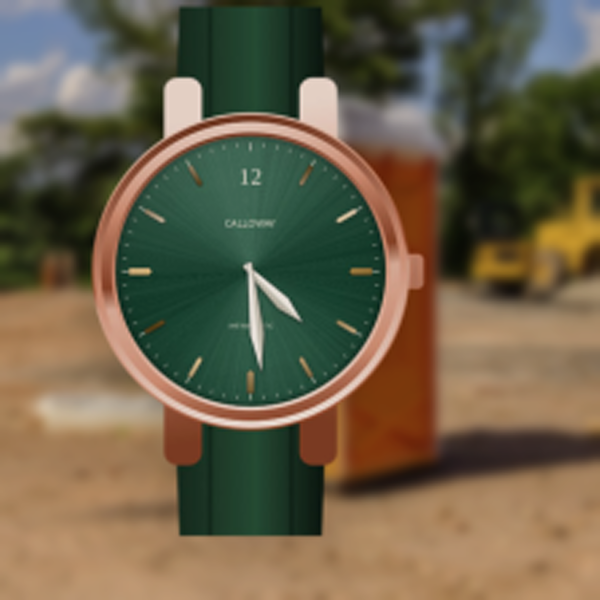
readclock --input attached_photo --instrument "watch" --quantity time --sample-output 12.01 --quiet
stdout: 4.29
